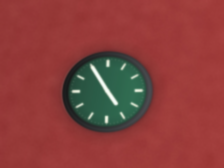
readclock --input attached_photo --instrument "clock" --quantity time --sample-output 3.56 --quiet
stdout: 4.55
